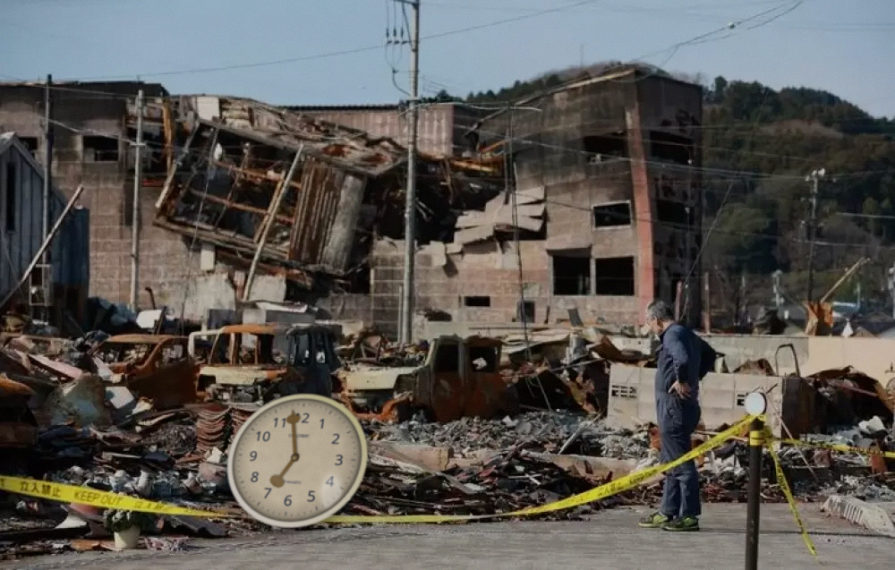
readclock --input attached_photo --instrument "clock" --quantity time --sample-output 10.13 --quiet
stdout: 6.58
